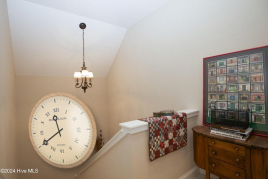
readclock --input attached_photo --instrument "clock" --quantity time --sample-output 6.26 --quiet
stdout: 11.40
